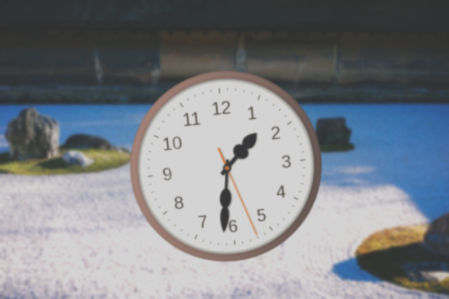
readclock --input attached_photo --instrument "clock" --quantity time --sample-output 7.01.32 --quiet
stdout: 1.31.27
